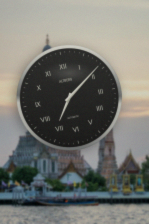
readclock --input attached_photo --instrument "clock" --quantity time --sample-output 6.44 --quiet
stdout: 7.09
